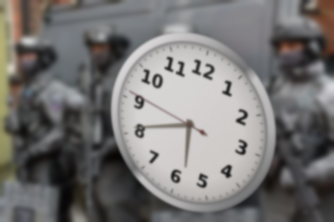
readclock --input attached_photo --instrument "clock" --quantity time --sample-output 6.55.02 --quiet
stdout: 5.40.46
